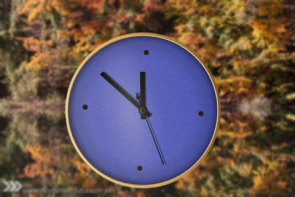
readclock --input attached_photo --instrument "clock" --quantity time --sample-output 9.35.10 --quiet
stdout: 11.51.26
